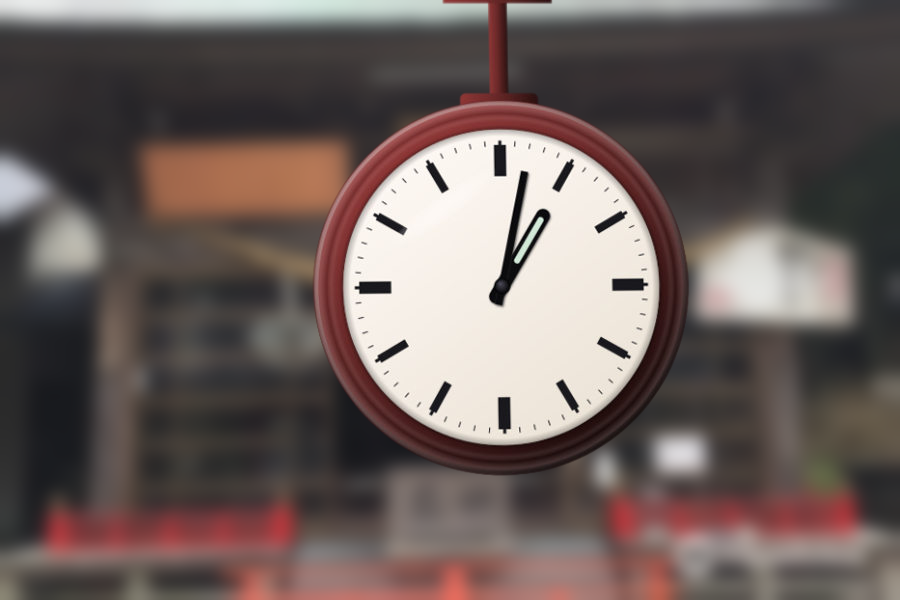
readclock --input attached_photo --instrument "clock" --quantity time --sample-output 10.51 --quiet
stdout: 1.02
